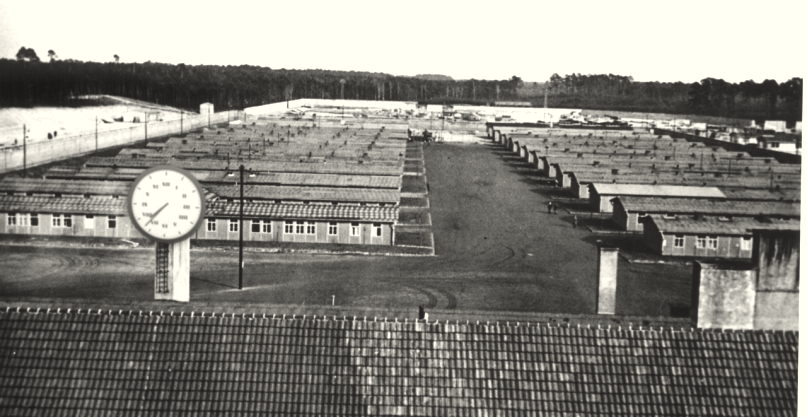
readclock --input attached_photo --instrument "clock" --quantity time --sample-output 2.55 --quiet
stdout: 7.37
